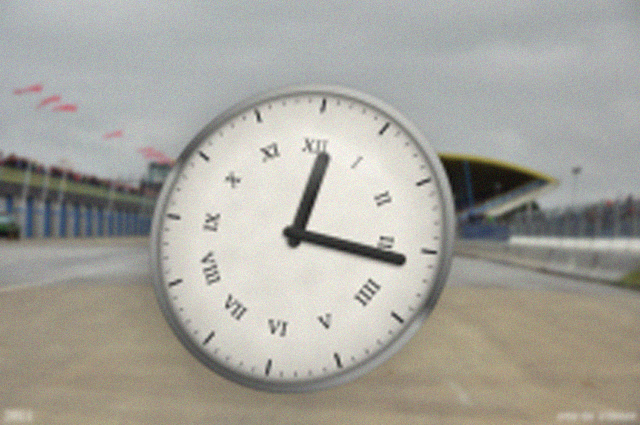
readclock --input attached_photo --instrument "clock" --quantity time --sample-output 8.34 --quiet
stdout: 12.16
